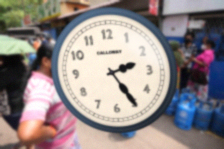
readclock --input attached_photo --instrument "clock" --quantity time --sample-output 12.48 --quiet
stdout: 2.25
